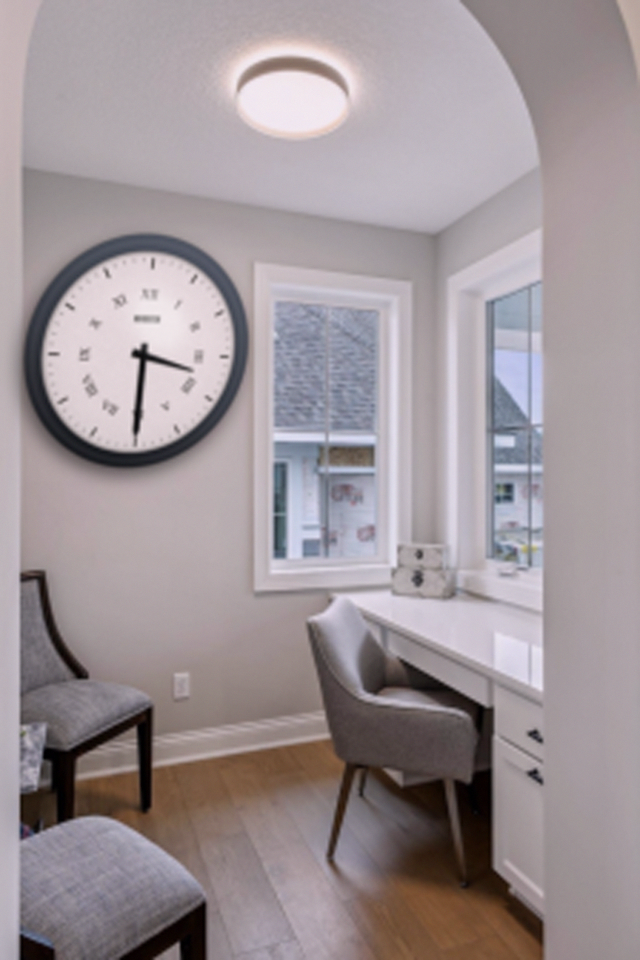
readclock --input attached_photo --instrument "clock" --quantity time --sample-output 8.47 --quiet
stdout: 3.30
